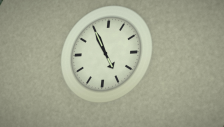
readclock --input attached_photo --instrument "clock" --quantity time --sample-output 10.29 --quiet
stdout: 4.55
